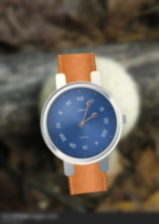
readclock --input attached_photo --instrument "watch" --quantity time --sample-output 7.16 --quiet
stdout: 2.04
